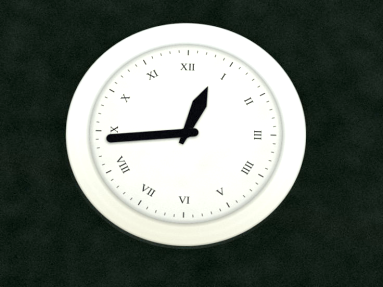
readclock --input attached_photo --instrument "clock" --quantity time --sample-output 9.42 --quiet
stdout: 12.44
